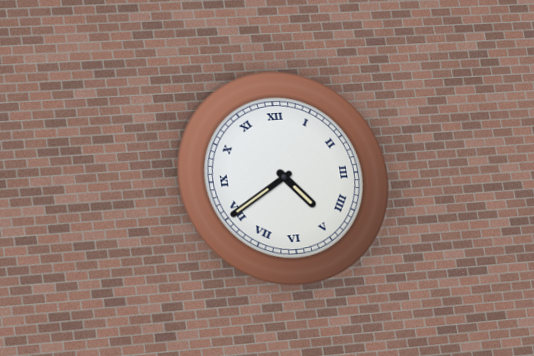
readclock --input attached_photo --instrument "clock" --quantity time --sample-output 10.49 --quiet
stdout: 4.40
